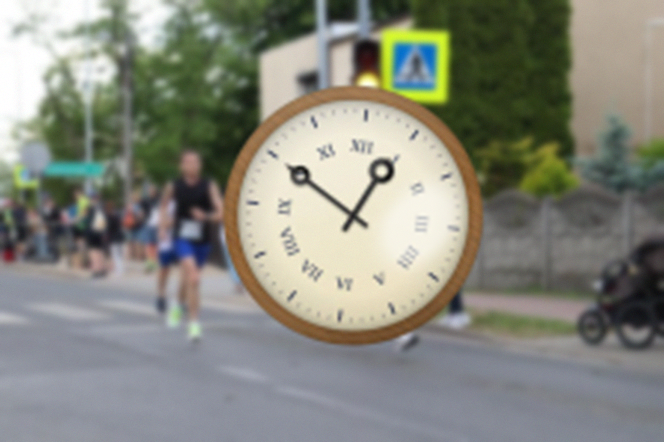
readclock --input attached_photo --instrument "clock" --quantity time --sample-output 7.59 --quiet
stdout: 12.50
